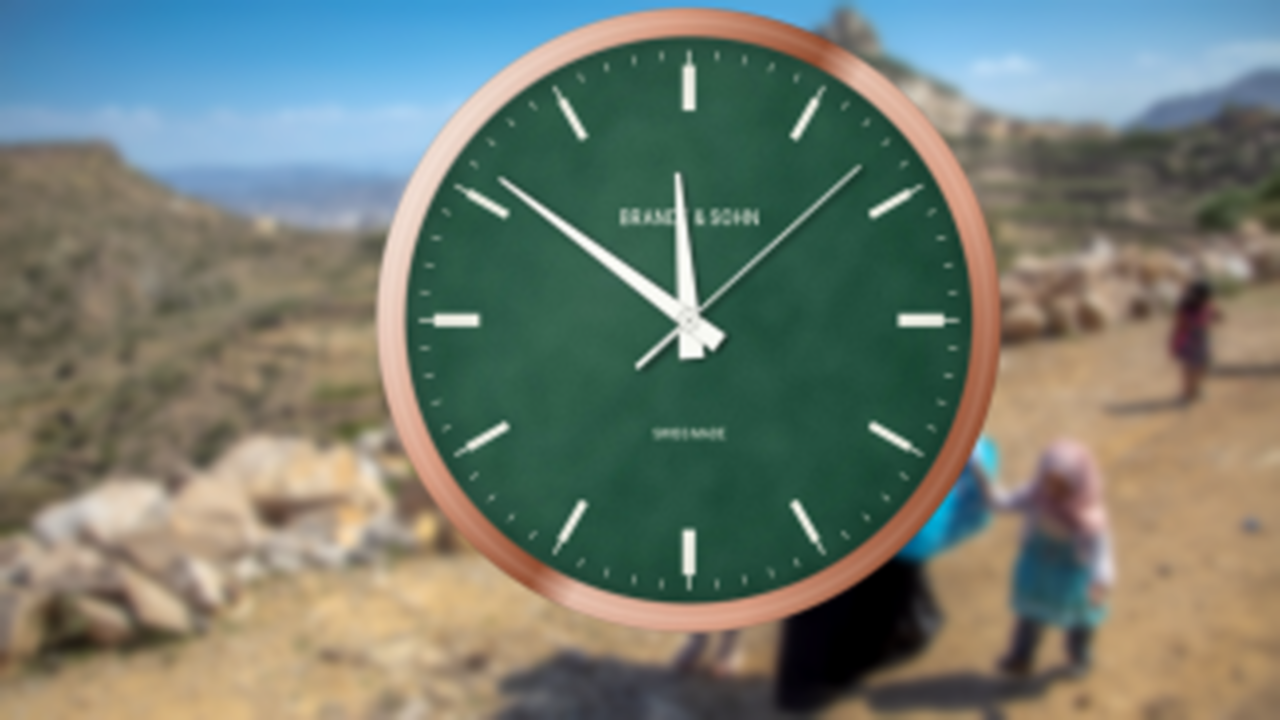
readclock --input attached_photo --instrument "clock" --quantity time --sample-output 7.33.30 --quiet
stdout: 11.51.08
